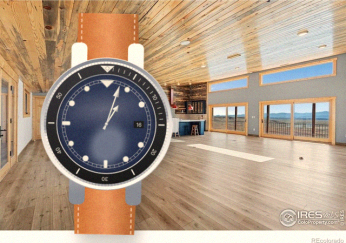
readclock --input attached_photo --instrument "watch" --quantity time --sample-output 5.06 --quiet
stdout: 1.03
